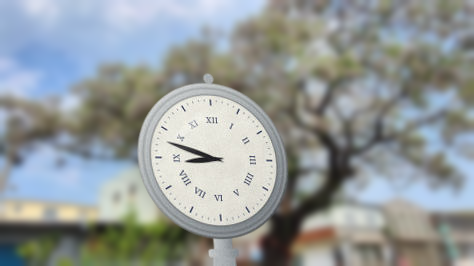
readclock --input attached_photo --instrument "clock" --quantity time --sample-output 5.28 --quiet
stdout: 8.48
